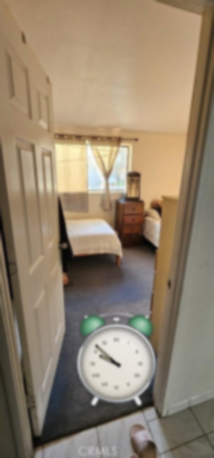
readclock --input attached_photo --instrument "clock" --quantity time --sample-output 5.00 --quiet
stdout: 9.52
